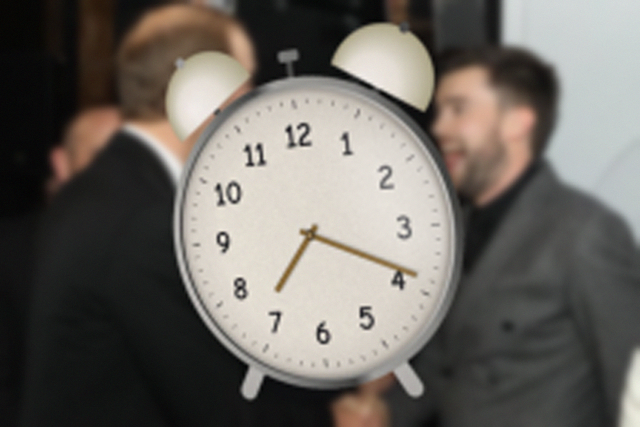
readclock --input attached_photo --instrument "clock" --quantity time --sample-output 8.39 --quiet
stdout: 7.19
